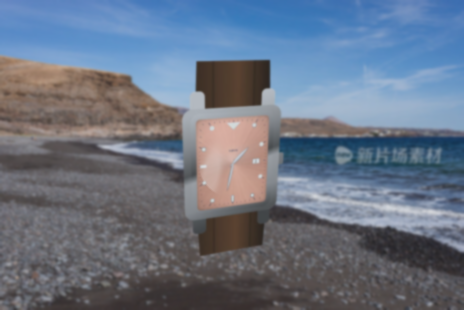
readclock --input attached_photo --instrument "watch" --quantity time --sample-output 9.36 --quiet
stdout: 1.32
